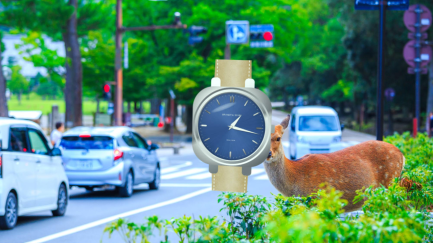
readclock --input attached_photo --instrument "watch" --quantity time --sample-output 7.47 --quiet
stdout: 1.17
